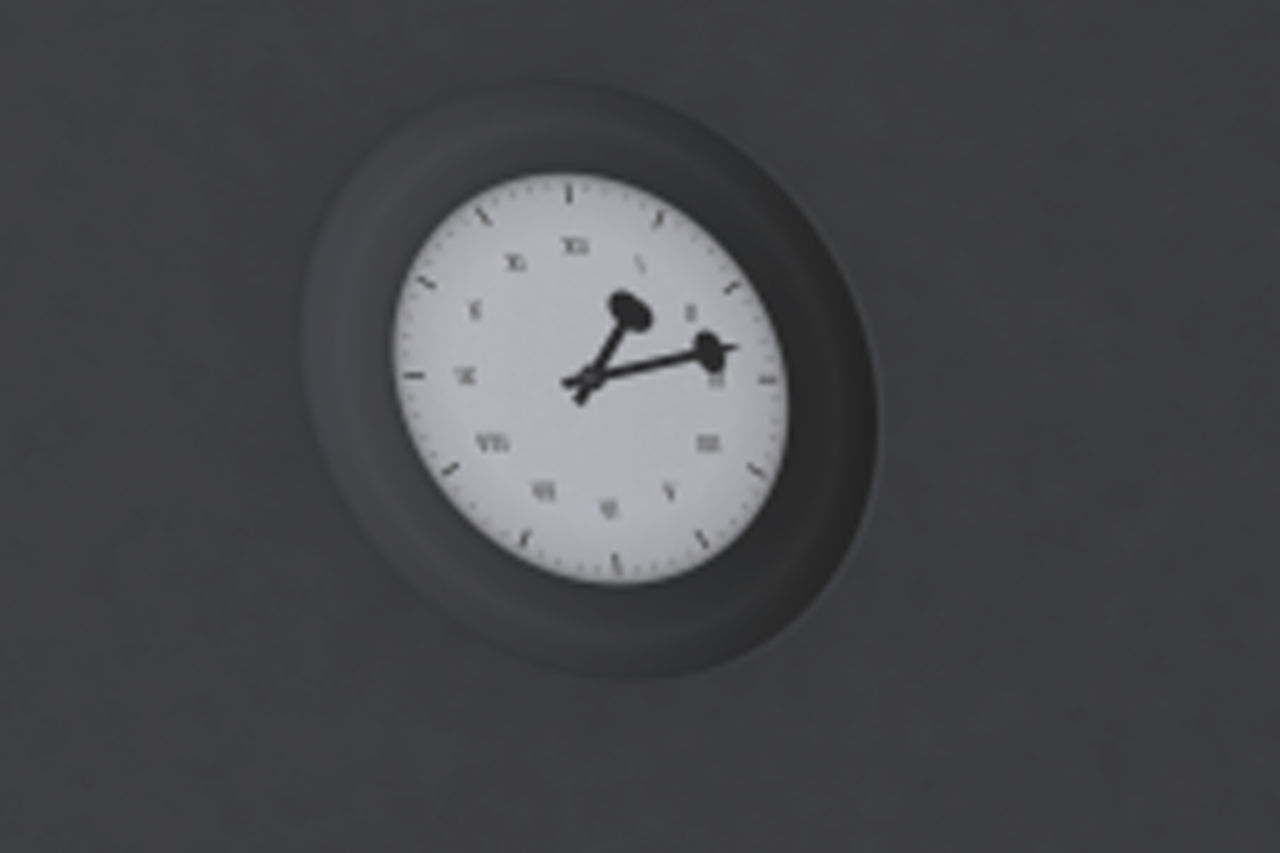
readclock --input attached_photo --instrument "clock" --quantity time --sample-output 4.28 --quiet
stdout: 1.13
